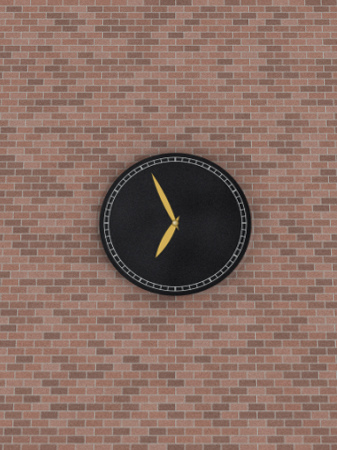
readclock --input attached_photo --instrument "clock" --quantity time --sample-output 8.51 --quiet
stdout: 6.56
